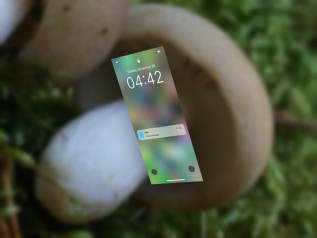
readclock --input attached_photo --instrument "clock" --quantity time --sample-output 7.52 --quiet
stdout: 4.42
